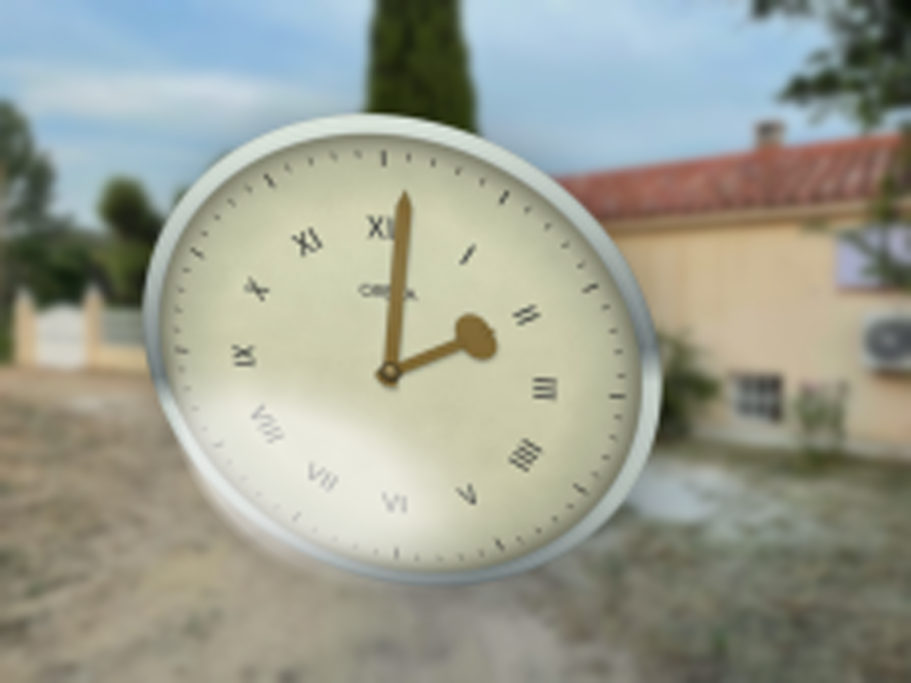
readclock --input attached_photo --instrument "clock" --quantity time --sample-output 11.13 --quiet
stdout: 2.01
